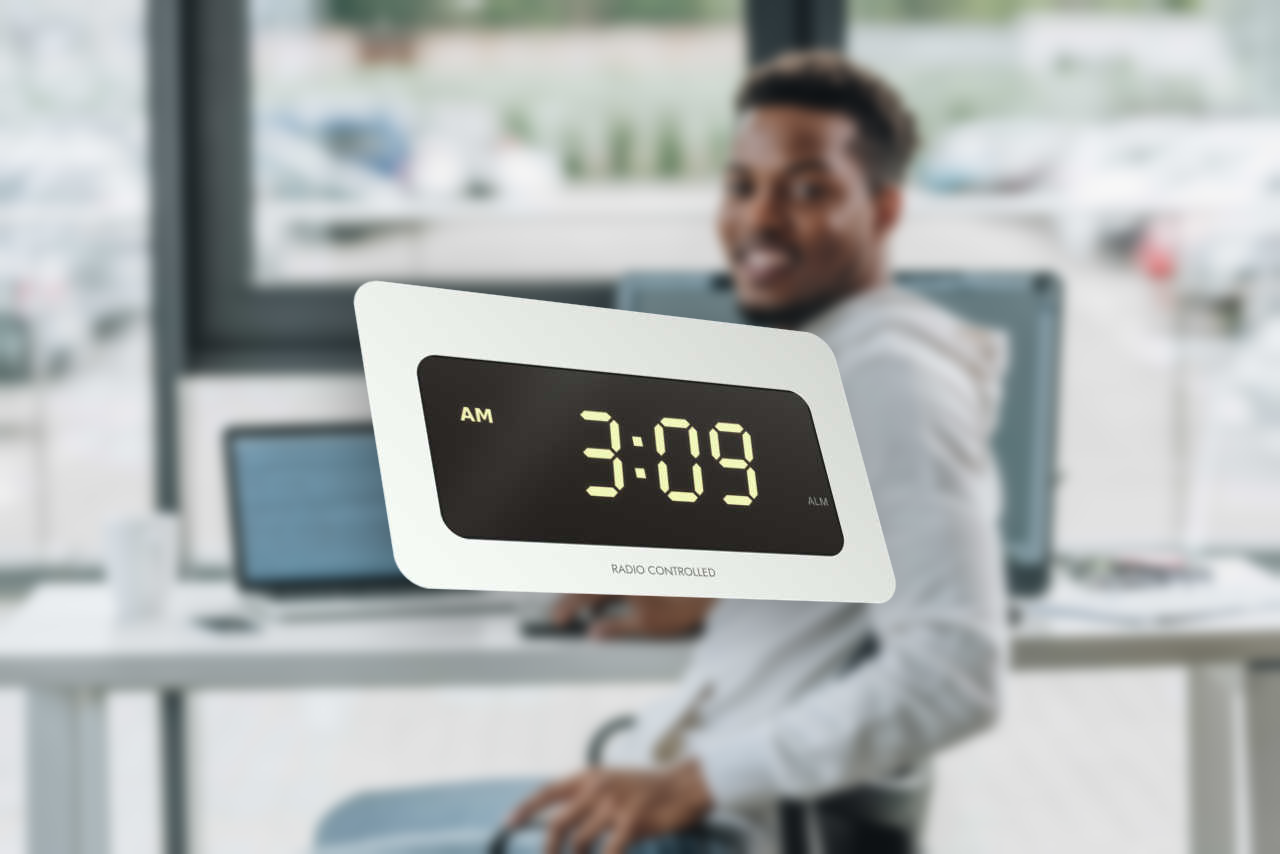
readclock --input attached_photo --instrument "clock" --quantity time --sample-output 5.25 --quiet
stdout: 3.09
